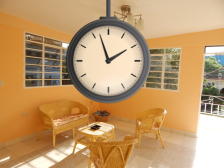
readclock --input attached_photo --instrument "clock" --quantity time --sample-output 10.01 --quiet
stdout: 1.57
